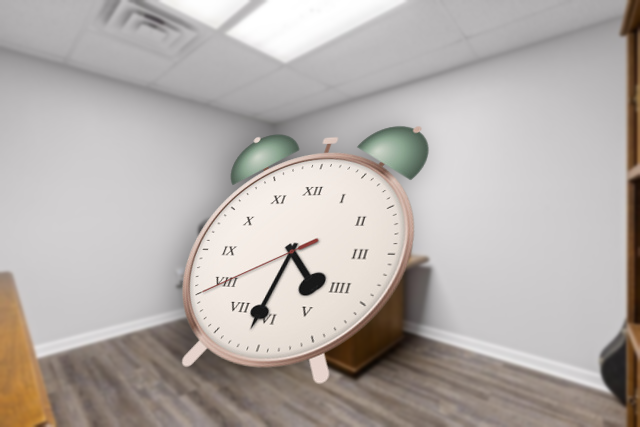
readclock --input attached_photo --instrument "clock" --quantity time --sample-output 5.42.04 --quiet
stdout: 4.31.40
